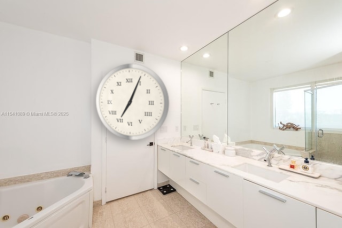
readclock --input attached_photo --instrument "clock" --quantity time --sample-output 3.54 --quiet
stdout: 7.04
